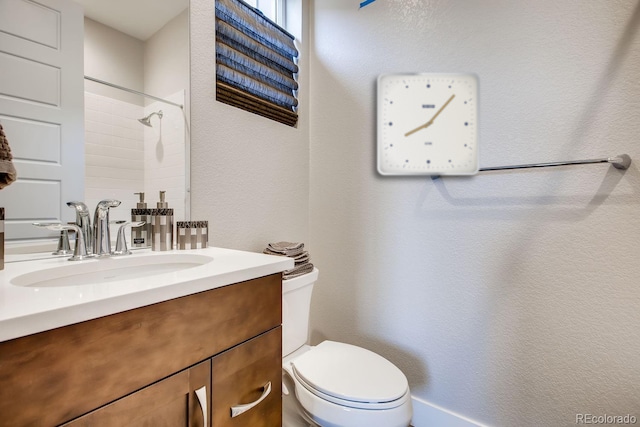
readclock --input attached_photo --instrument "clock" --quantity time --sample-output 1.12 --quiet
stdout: 8.07
